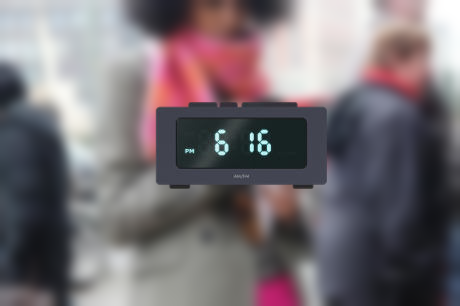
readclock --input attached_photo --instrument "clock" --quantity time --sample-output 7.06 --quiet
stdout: 6.16
